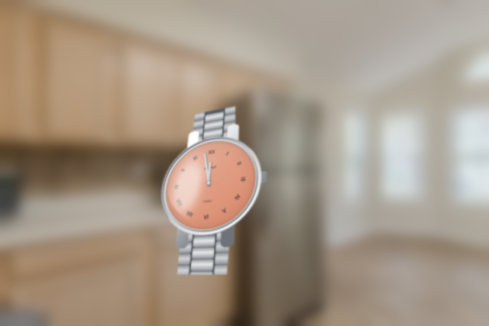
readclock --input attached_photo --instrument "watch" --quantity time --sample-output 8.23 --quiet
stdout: 11.58
